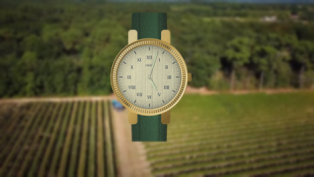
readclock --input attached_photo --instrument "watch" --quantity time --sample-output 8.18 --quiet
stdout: 5.03
